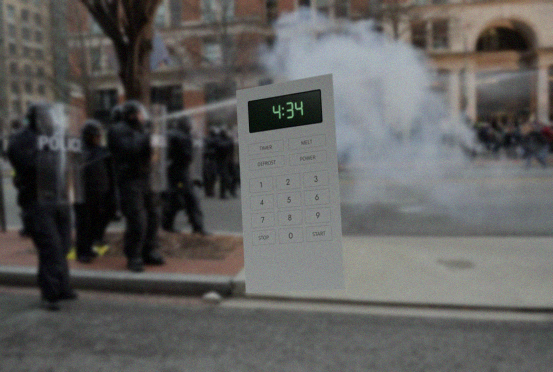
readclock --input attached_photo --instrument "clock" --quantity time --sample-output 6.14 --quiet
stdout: 4.34
